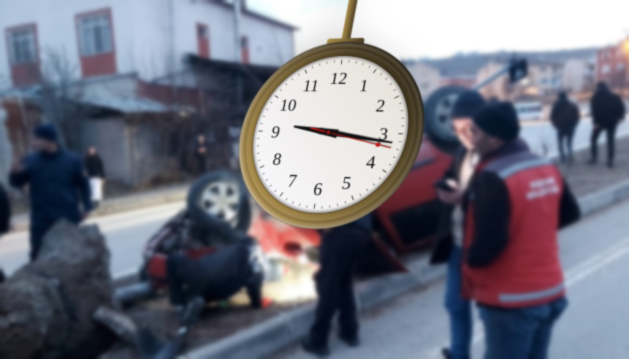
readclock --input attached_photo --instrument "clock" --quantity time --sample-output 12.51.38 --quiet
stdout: 9.16.17
